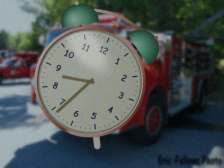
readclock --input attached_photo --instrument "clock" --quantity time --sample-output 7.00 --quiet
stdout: 8.34
